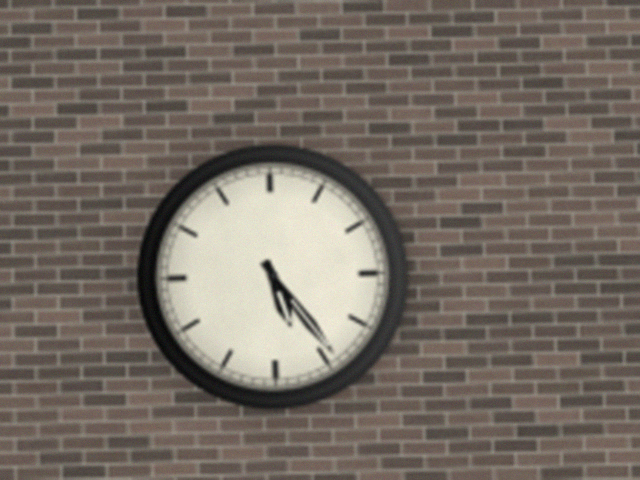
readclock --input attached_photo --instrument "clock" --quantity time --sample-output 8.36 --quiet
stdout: 5.24
